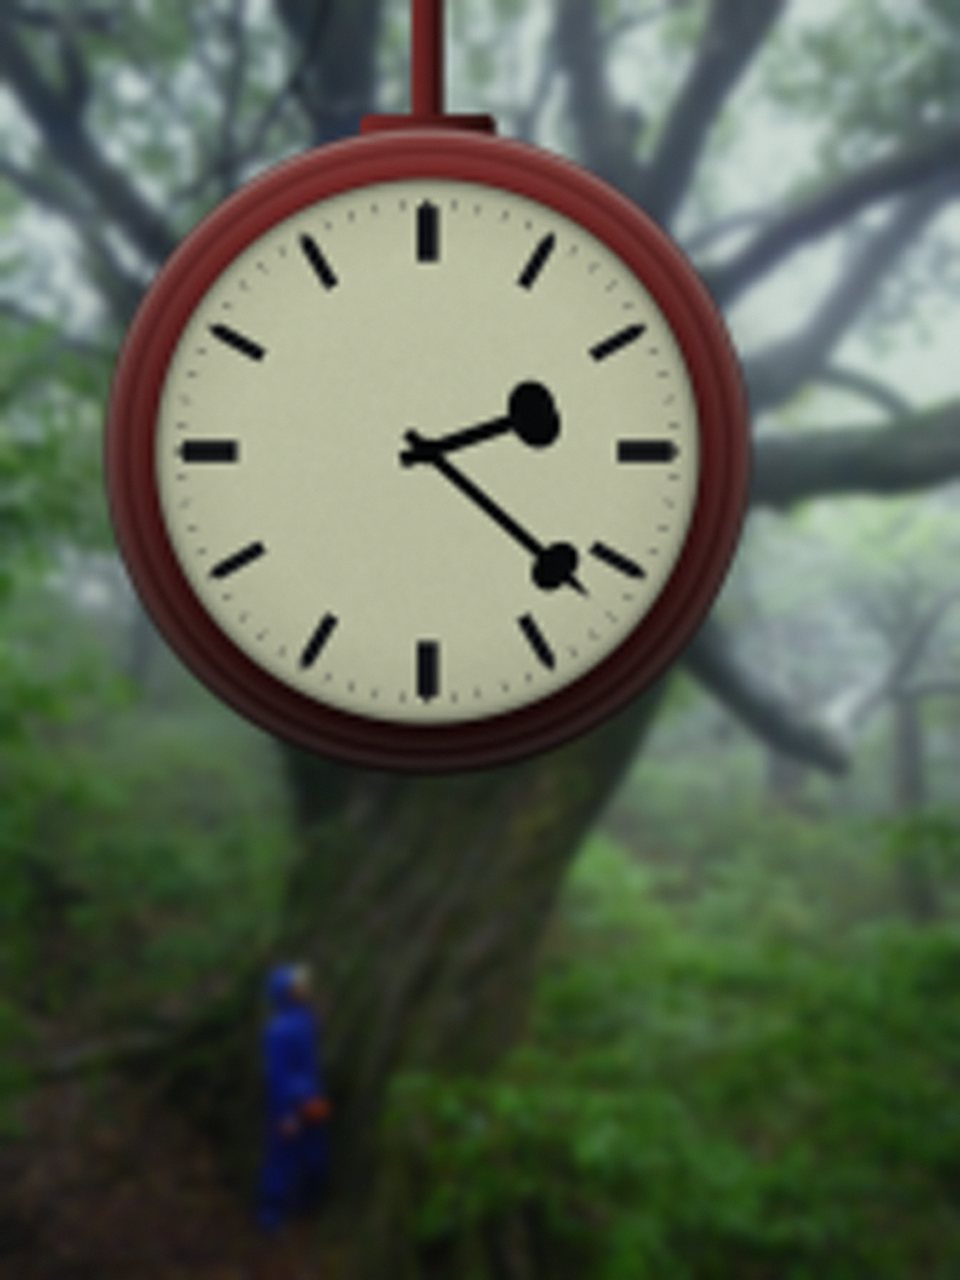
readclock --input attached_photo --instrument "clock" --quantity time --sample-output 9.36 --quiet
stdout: 2.22
